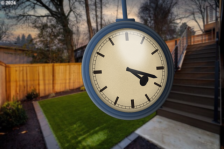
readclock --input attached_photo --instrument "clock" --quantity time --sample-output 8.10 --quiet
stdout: 4.18
